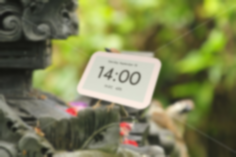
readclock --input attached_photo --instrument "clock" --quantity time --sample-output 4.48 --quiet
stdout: 14.00
